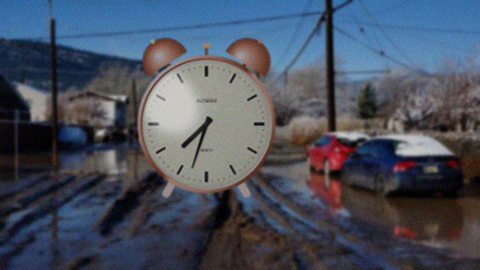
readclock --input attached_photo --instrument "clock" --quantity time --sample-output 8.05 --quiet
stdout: 7.33
